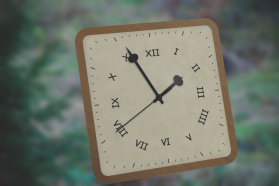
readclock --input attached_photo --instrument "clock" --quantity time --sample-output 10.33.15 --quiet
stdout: 1.55.40
